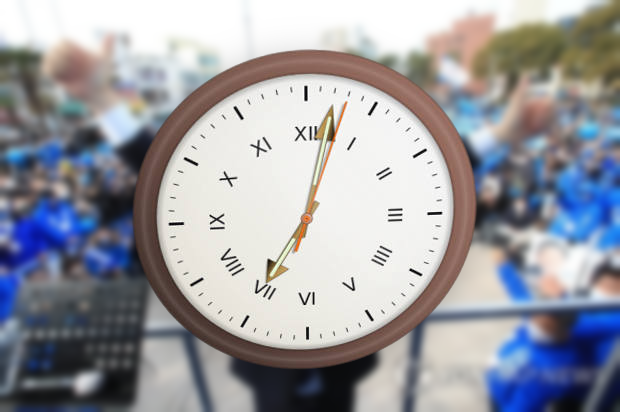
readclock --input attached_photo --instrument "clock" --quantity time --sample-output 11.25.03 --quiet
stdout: 7.02.03
